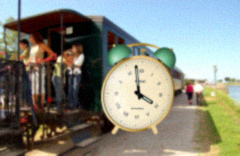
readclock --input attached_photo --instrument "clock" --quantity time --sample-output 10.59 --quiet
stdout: 3.58
